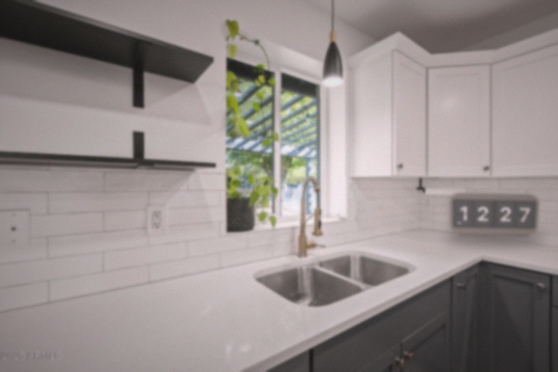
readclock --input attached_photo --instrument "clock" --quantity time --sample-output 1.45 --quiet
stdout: 12.27
